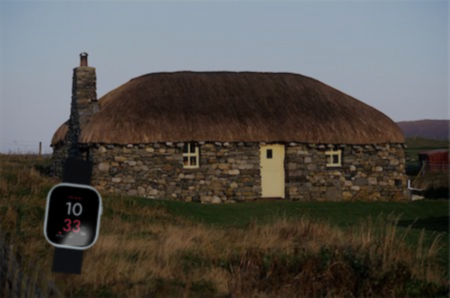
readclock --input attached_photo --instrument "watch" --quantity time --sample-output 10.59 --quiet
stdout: 10.33
